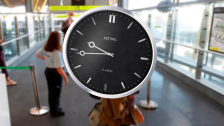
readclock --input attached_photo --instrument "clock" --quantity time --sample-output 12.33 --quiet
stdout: 9.44
